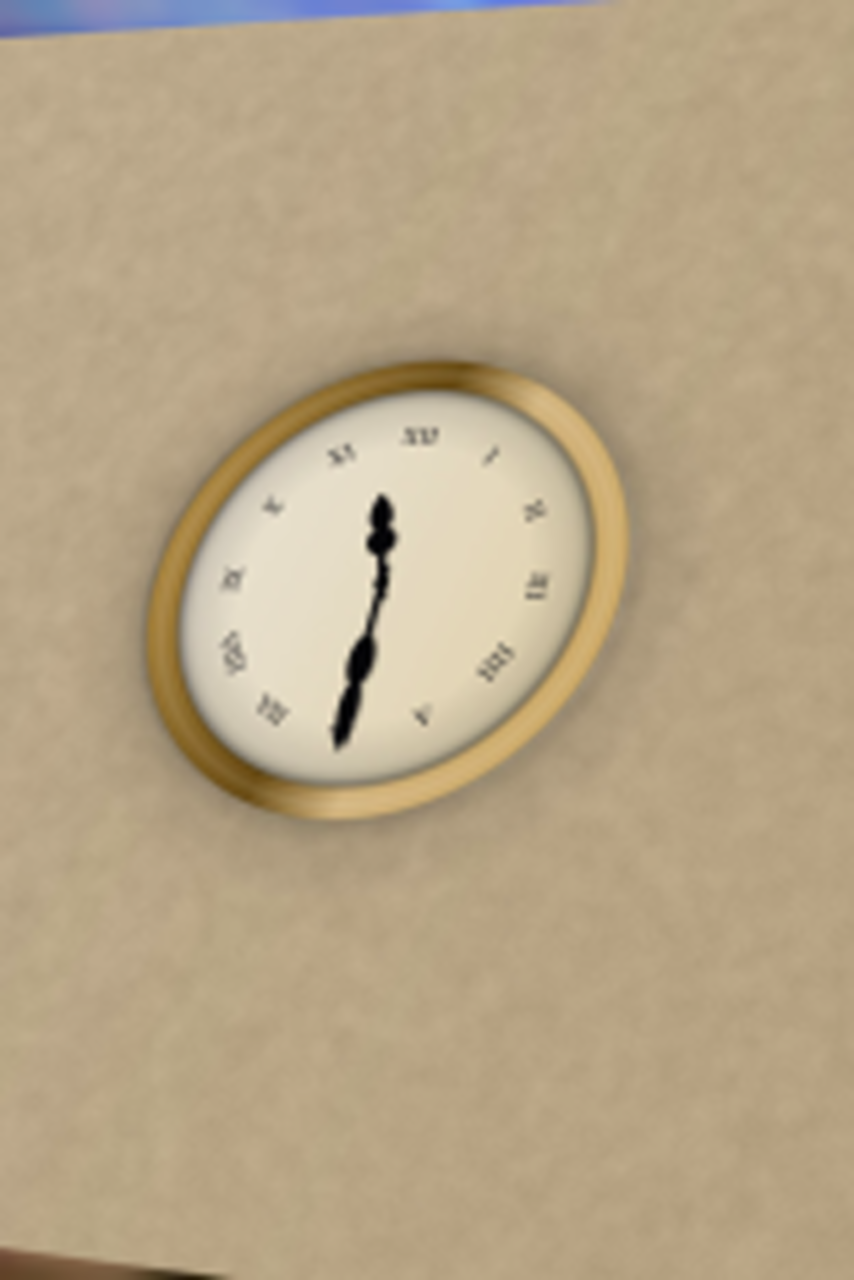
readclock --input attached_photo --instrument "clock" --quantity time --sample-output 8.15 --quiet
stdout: 11.30
